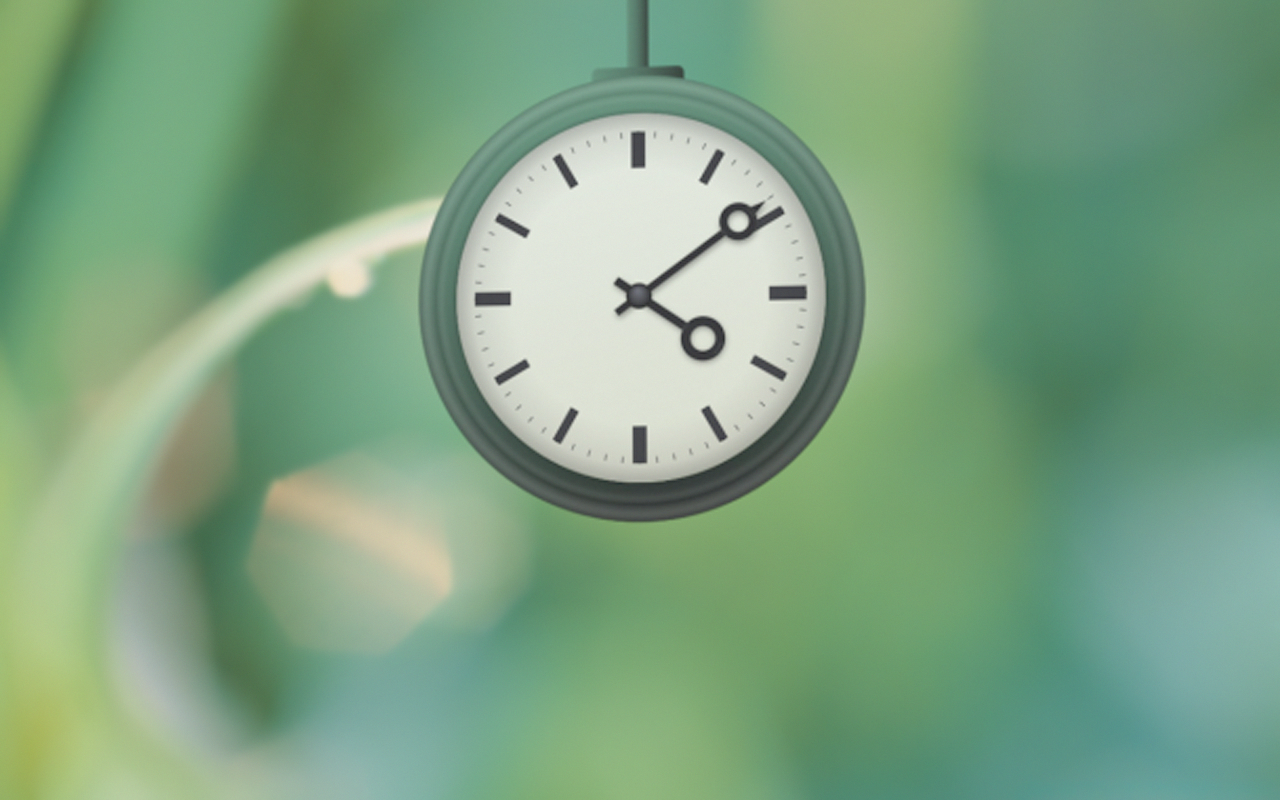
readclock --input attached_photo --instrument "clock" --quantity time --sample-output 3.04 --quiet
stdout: 4.09
